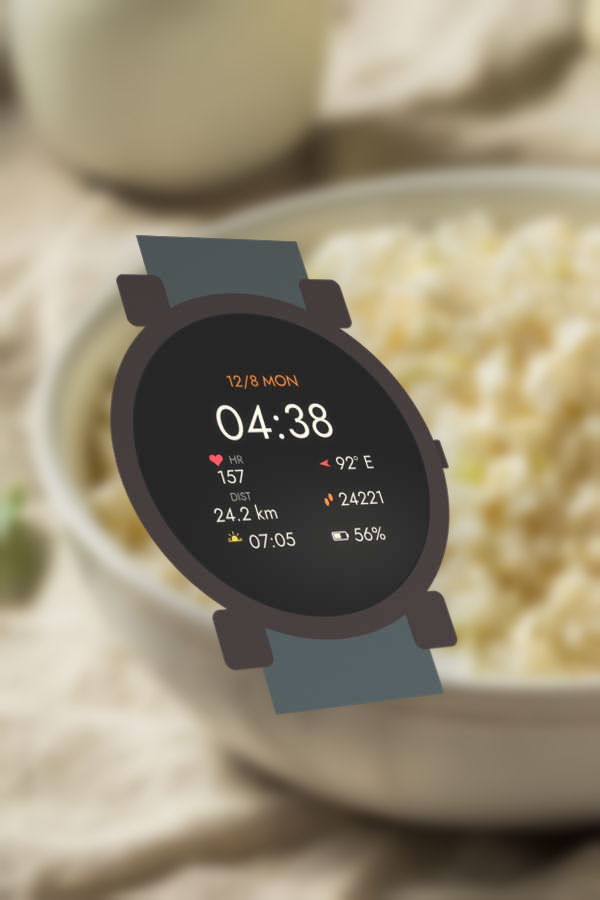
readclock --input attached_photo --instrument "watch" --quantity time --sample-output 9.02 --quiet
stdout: 4.38
